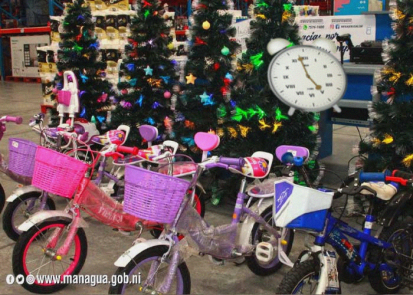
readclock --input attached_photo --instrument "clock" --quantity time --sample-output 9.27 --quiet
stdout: 4.58
